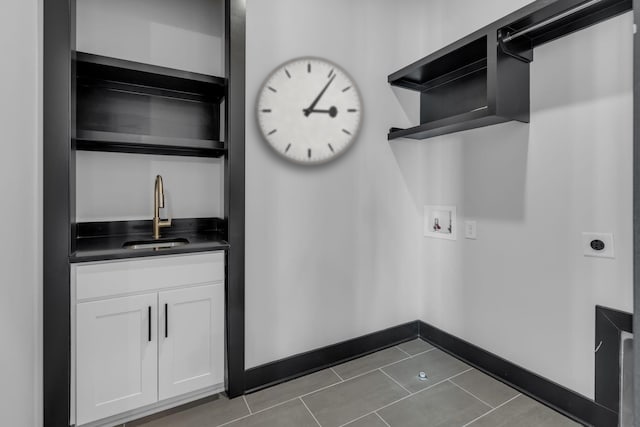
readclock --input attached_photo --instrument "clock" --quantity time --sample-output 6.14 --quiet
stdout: 3.06
